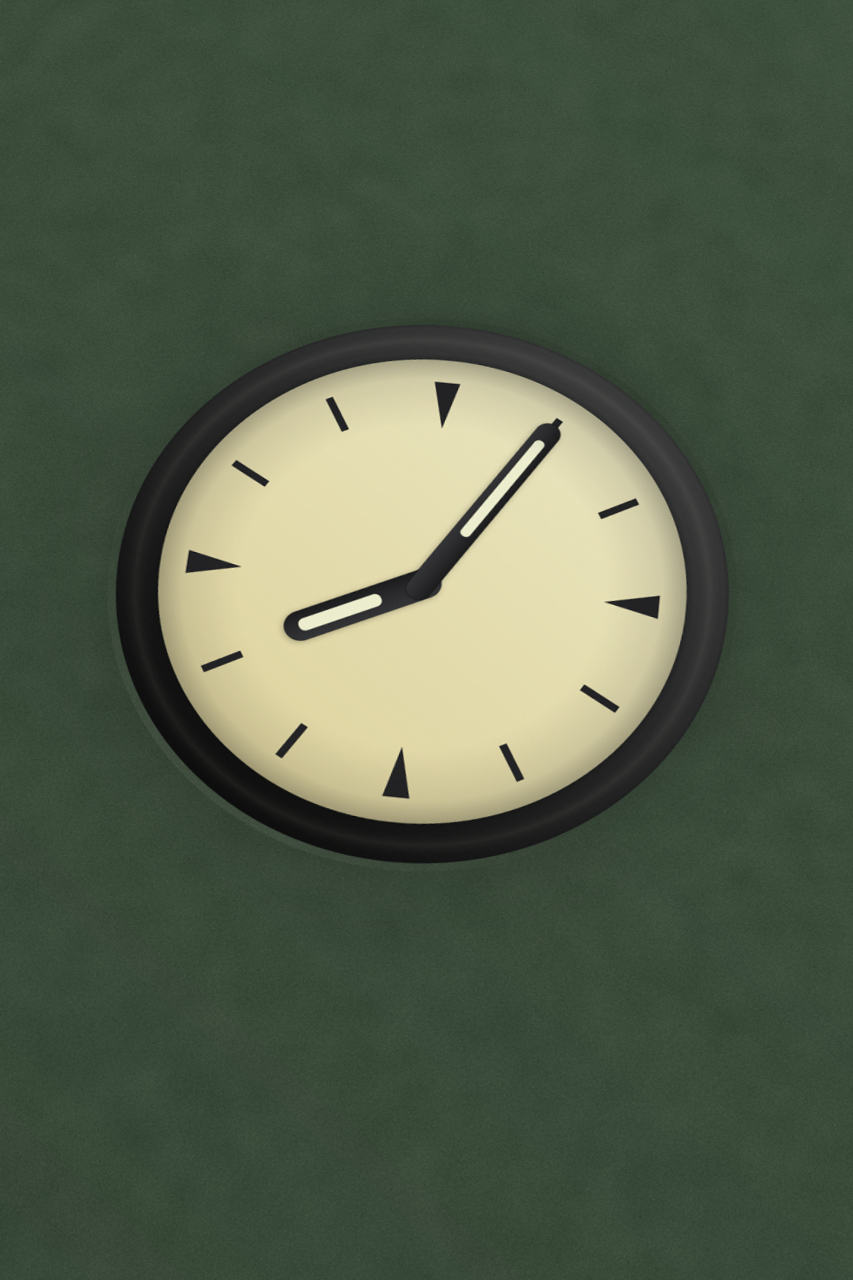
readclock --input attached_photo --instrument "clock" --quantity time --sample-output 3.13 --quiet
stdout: 8.05
